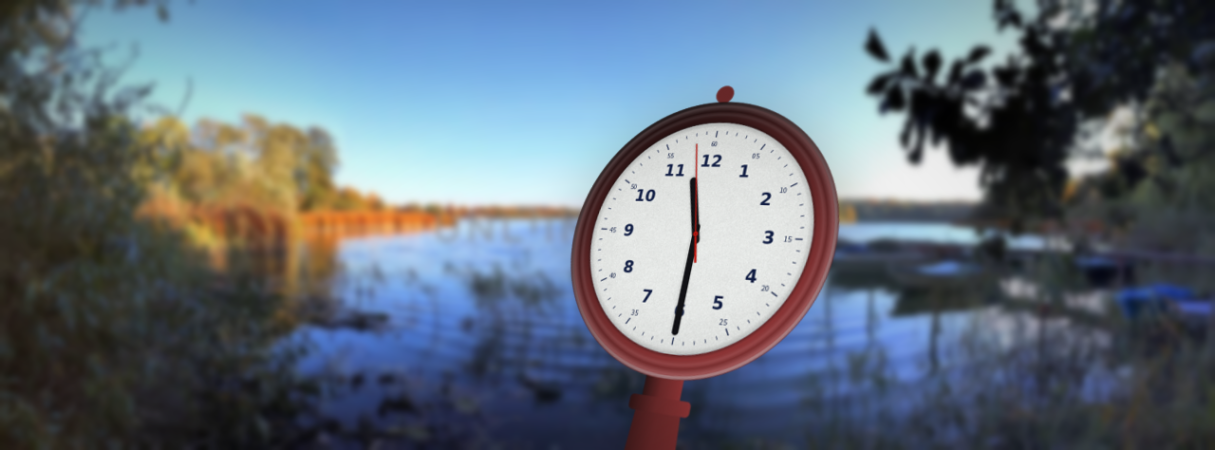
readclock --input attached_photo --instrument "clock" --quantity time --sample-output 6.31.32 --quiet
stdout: 11.29.58
